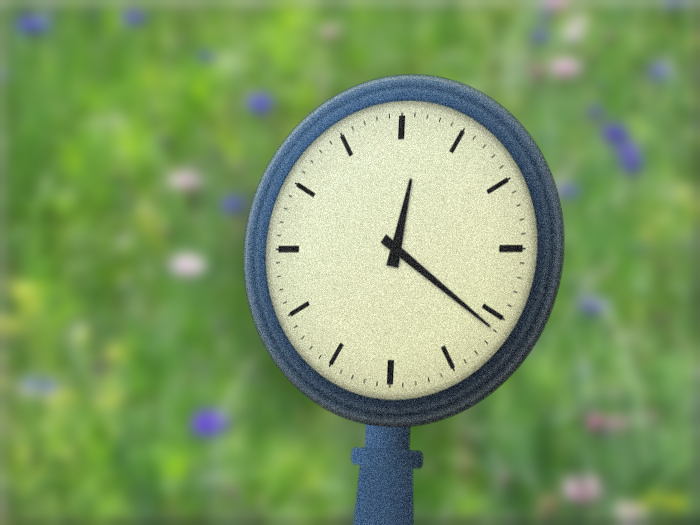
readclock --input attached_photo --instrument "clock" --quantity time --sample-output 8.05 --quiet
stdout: 12.21
